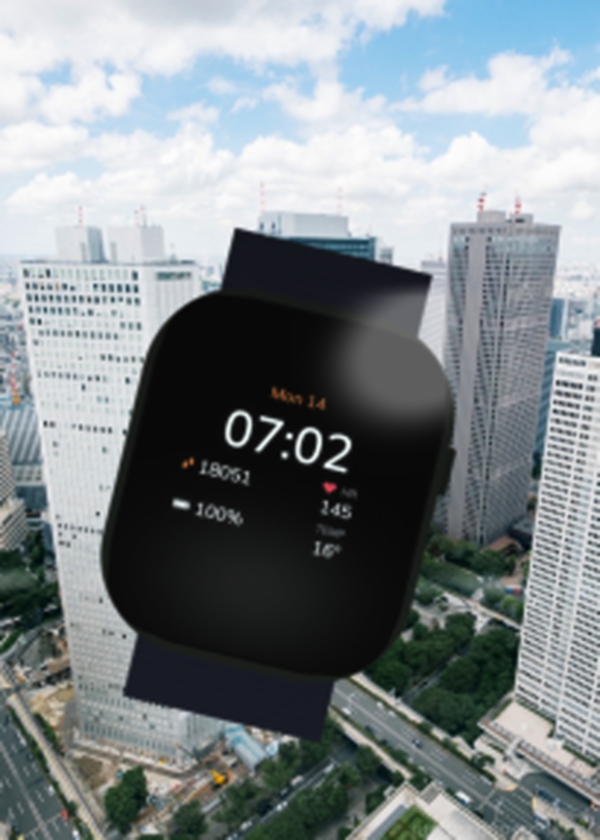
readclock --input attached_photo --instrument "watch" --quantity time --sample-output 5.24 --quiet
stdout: 7.02
